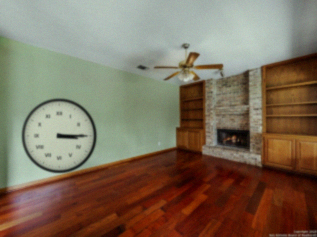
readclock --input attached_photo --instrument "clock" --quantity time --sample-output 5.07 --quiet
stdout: 3.15
